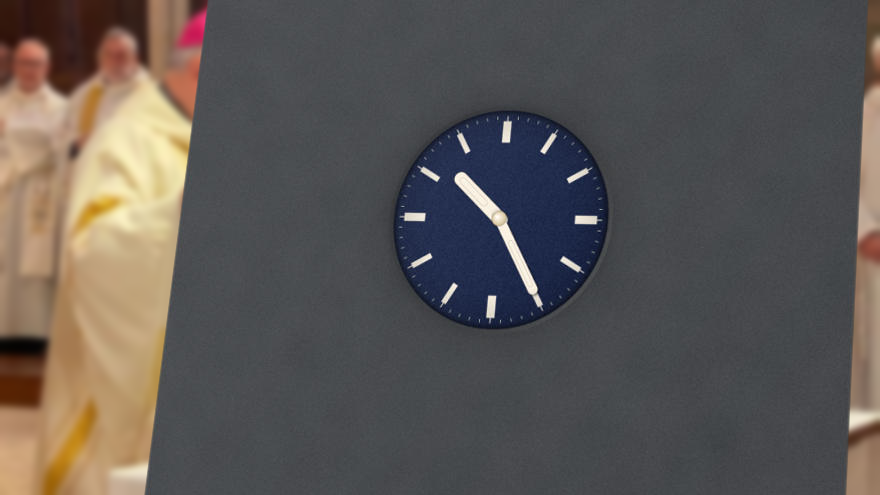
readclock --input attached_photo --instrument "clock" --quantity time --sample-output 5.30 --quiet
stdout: 10.25
